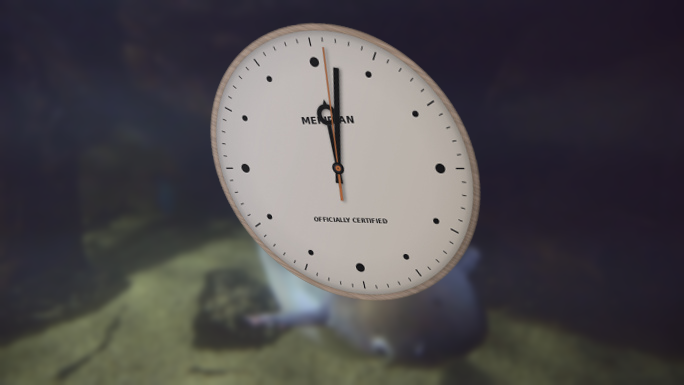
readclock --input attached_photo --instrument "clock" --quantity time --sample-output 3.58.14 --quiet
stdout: 12.02.01
